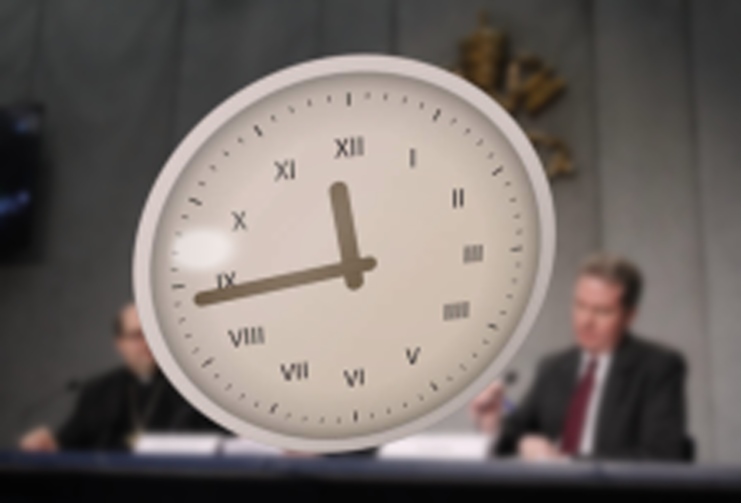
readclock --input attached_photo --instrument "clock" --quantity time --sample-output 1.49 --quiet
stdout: 11.44
